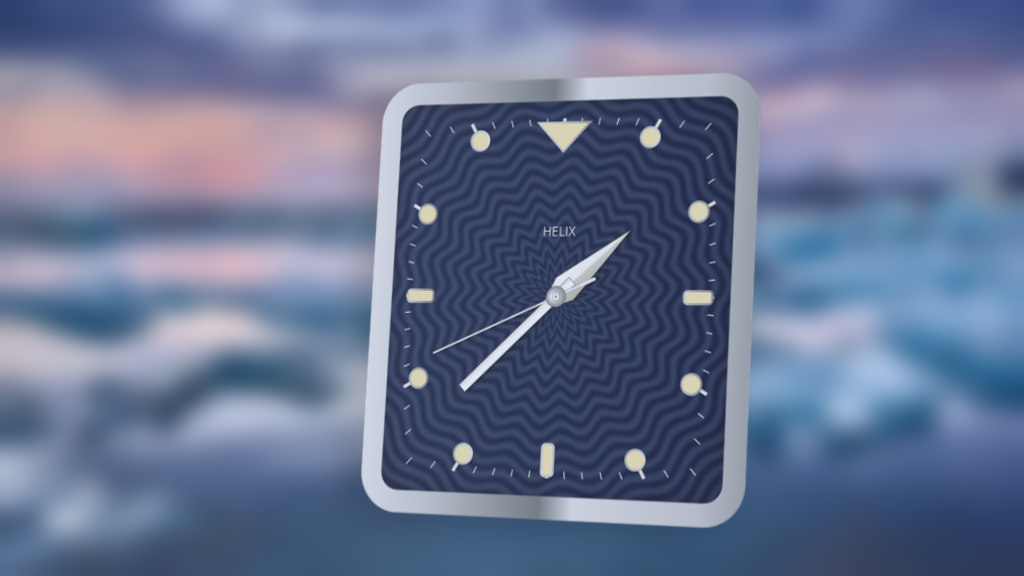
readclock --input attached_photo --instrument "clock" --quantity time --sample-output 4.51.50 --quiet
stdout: 1.37.41
